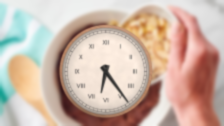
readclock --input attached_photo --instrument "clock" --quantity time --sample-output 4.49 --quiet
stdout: 6.24
